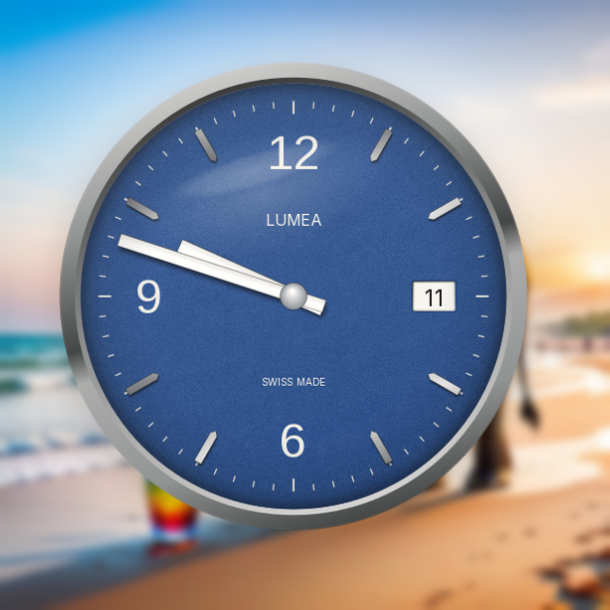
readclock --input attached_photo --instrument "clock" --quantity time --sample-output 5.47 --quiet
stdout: 9.48
